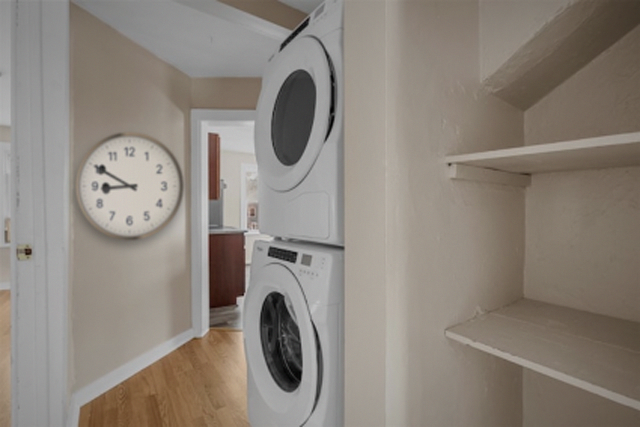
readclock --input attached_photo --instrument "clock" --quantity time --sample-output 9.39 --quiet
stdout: 8.50
